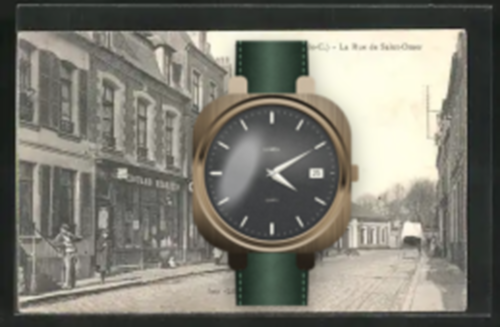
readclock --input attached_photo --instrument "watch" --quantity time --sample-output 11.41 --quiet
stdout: 4.10
